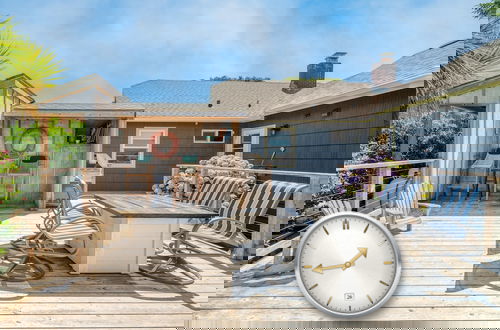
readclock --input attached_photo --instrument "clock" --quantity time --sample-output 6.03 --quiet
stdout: 1.44
